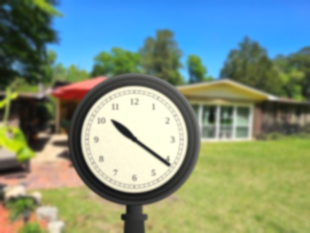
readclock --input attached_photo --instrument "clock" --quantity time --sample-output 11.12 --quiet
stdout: 10.21
